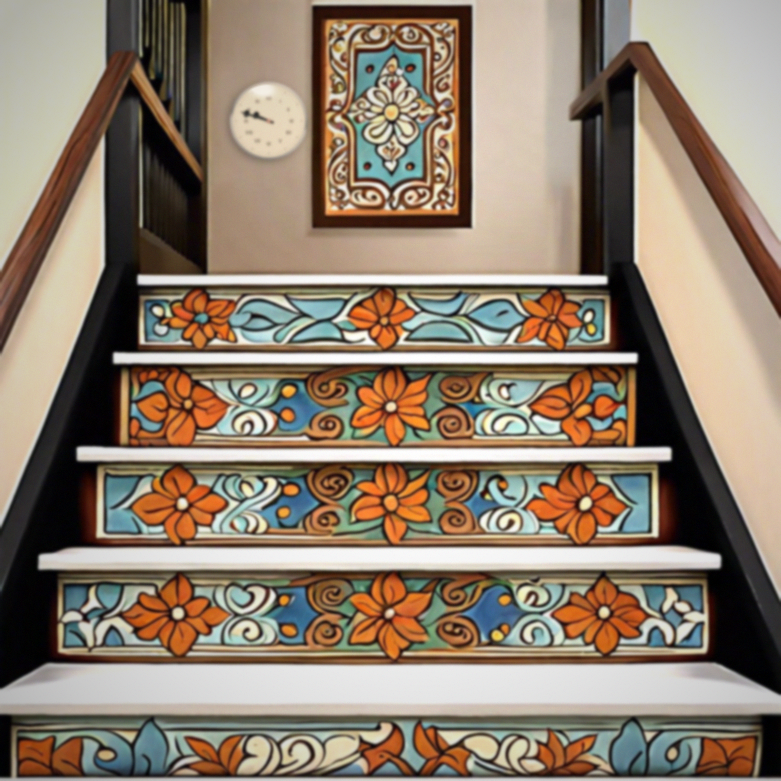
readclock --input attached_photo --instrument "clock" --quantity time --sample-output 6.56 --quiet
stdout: 9.48
